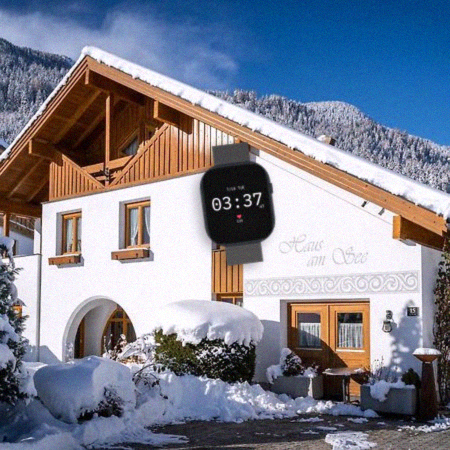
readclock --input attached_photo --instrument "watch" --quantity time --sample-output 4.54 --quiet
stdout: 3.37
